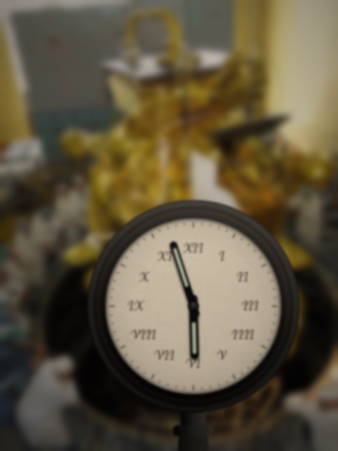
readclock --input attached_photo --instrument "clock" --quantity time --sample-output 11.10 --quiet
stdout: 5.57
